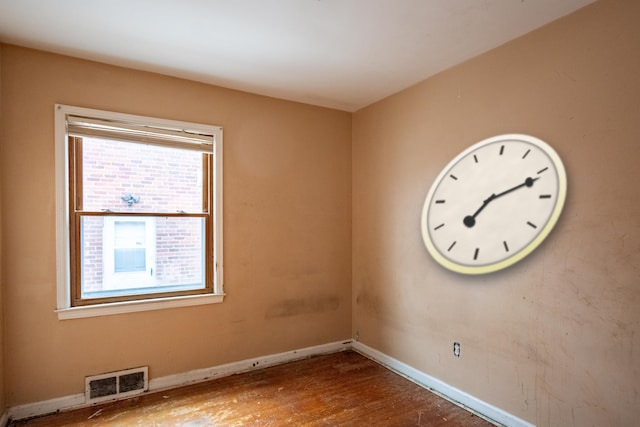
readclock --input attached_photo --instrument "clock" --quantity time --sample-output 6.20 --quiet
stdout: 7.11
